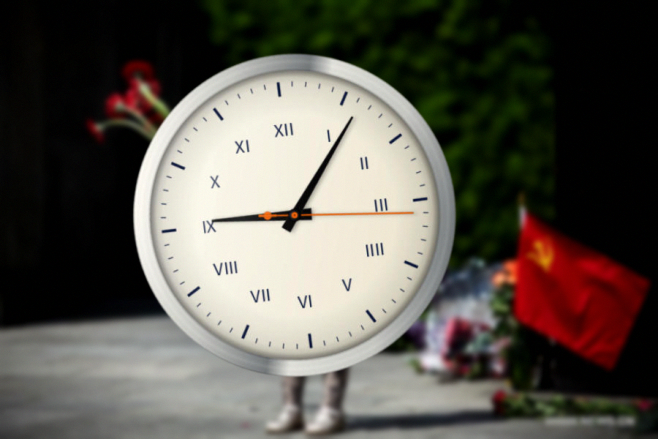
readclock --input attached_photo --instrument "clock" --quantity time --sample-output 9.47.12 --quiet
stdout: 9.06.16
